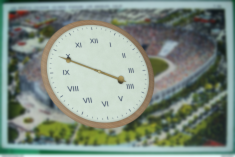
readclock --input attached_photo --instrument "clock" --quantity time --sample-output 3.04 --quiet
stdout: 3.49
